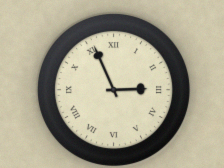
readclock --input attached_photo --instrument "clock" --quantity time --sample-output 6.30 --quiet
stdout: 2.56
